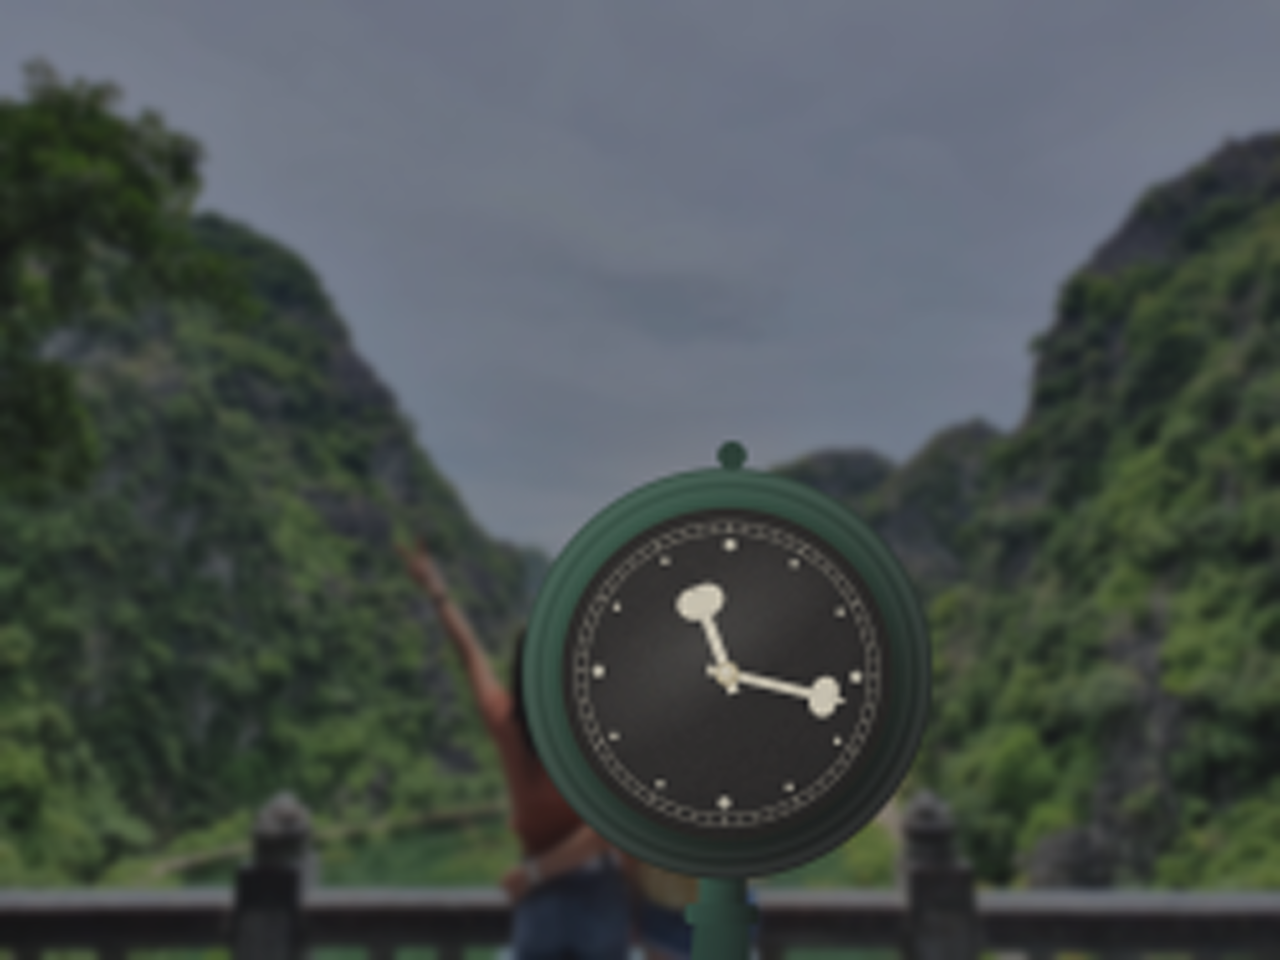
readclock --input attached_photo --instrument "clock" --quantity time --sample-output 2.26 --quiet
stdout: 11.17
